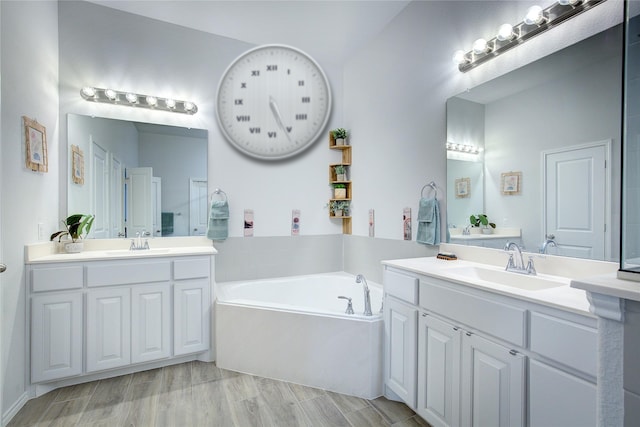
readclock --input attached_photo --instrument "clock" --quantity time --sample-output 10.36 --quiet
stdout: 5.26
